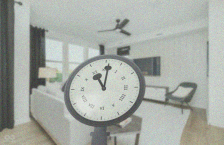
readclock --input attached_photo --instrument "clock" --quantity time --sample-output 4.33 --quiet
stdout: 11.01
